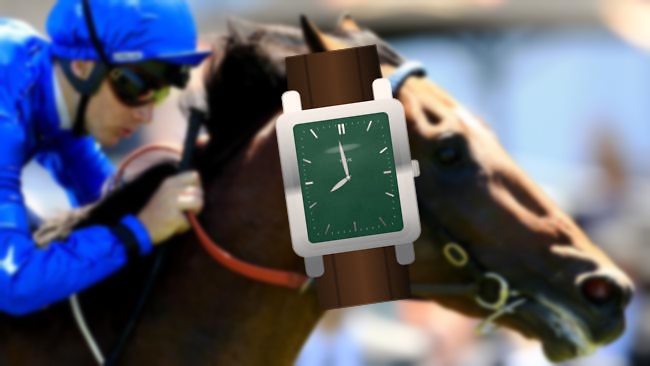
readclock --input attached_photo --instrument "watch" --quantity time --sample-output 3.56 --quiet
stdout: 7.59
